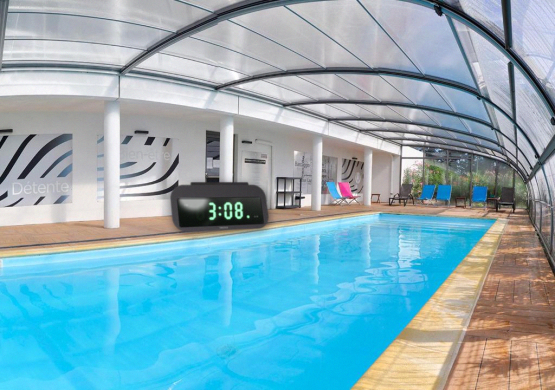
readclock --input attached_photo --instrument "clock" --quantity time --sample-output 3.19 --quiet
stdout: 3.08
